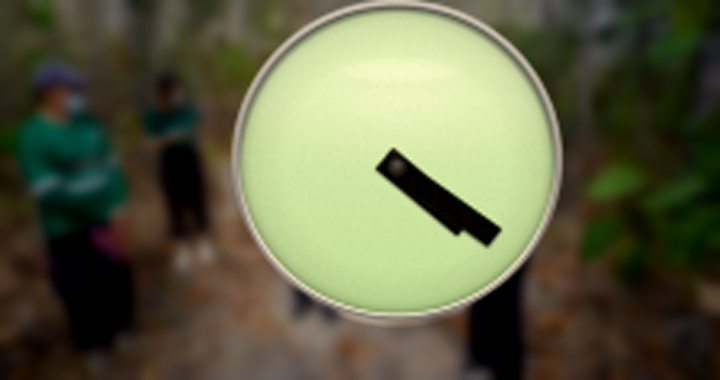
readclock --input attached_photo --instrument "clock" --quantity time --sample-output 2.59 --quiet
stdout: 4.21
